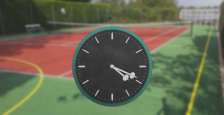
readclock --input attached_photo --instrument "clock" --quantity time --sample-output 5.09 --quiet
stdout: 4.19
